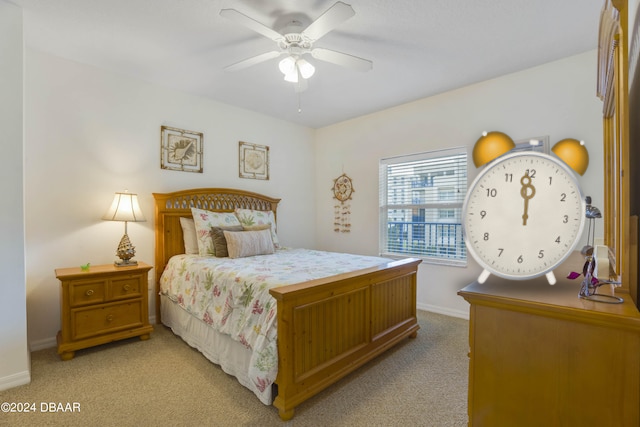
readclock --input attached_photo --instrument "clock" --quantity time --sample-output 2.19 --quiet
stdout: 11.59
